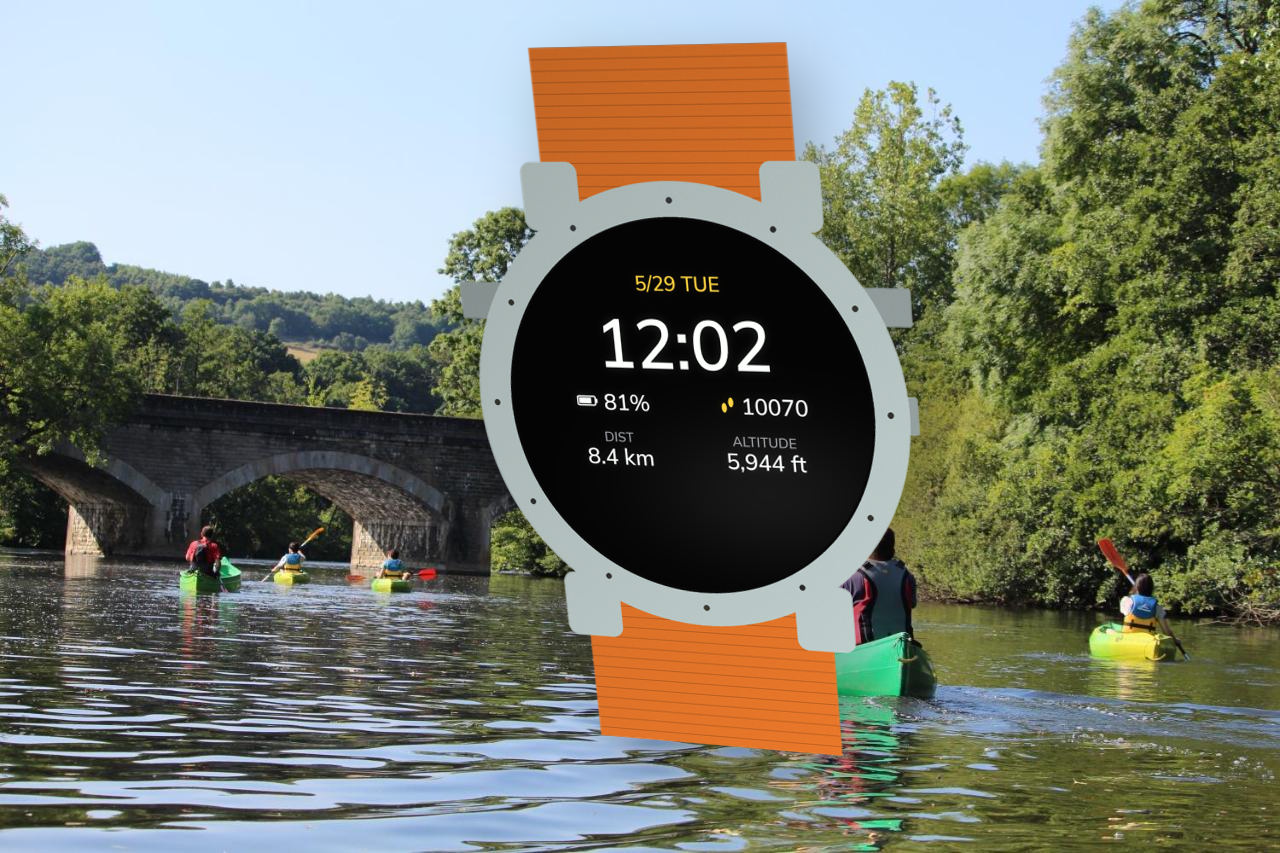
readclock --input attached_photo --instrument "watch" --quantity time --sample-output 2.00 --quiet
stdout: 12.02
